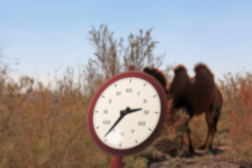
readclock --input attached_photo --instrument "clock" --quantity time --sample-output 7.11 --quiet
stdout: 2.36
